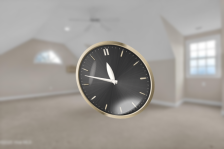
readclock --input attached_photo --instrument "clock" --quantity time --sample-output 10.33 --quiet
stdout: 11.48
